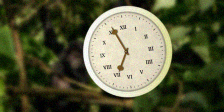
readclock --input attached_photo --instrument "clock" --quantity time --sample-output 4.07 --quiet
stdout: 6.56
